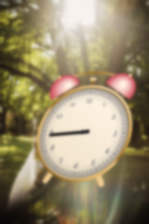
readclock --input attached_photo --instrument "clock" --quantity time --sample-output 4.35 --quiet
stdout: 8.44
